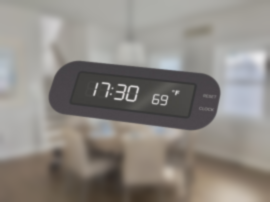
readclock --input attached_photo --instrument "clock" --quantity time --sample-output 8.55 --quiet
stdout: 17.30
